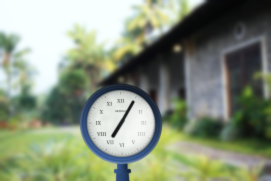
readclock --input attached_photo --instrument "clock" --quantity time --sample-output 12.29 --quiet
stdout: 7.05
